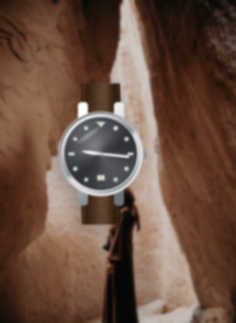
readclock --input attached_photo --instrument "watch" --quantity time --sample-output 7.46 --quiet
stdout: 9.16
